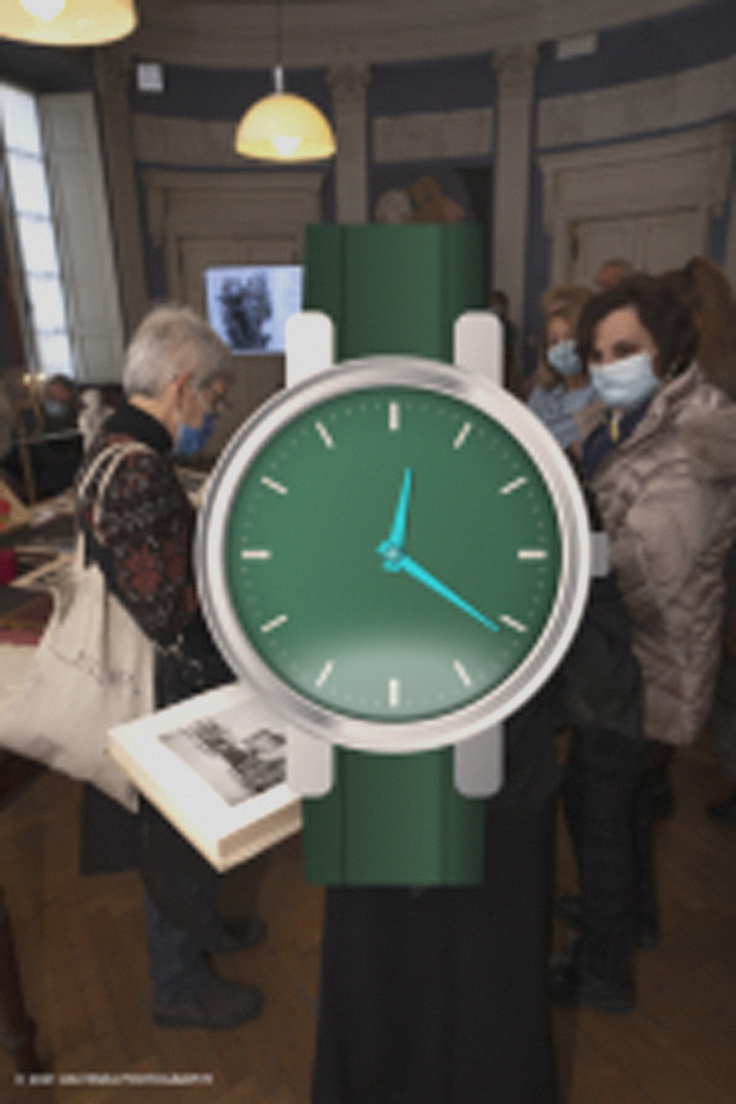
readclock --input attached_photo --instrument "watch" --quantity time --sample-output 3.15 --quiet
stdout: 12.21
